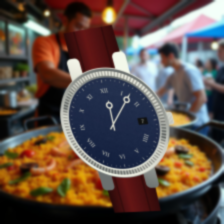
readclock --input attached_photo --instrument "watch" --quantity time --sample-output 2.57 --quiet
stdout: 12.07
